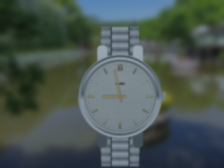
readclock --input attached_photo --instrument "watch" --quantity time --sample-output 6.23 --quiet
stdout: 8.58
